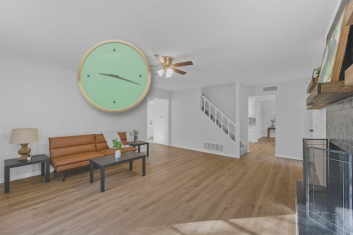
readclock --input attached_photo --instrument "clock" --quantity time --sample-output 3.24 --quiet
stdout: 9.18
